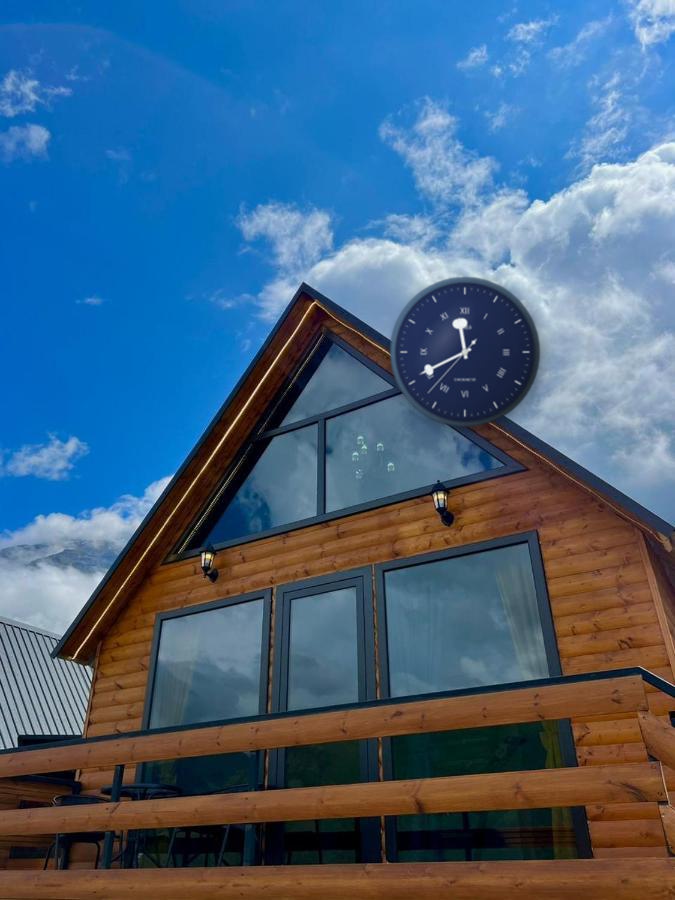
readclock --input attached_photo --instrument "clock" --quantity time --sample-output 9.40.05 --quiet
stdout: 11.40.37
